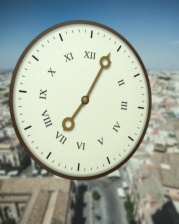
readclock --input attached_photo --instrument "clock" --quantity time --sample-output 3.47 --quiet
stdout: 7.04
